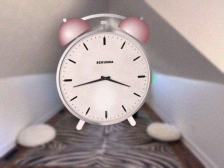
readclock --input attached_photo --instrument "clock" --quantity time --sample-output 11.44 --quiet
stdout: 3.43
